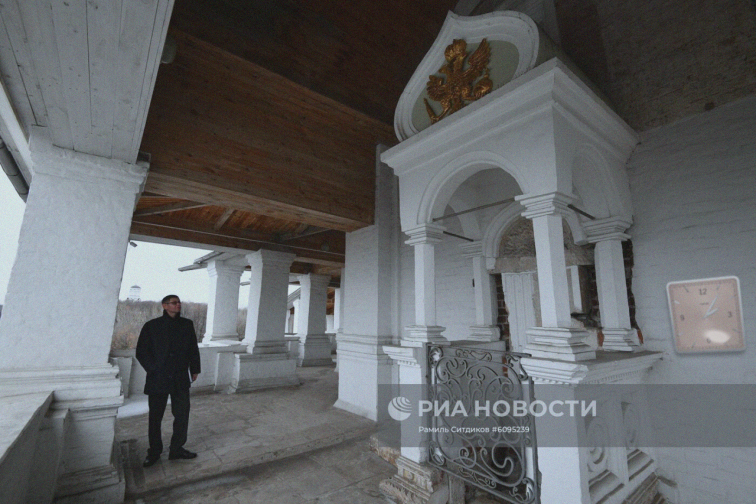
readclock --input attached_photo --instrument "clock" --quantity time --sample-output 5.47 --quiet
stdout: 2.06
